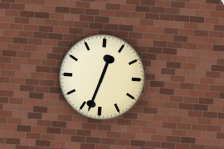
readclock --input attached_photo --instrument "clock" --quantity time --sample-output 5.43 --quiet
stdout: 12.33
